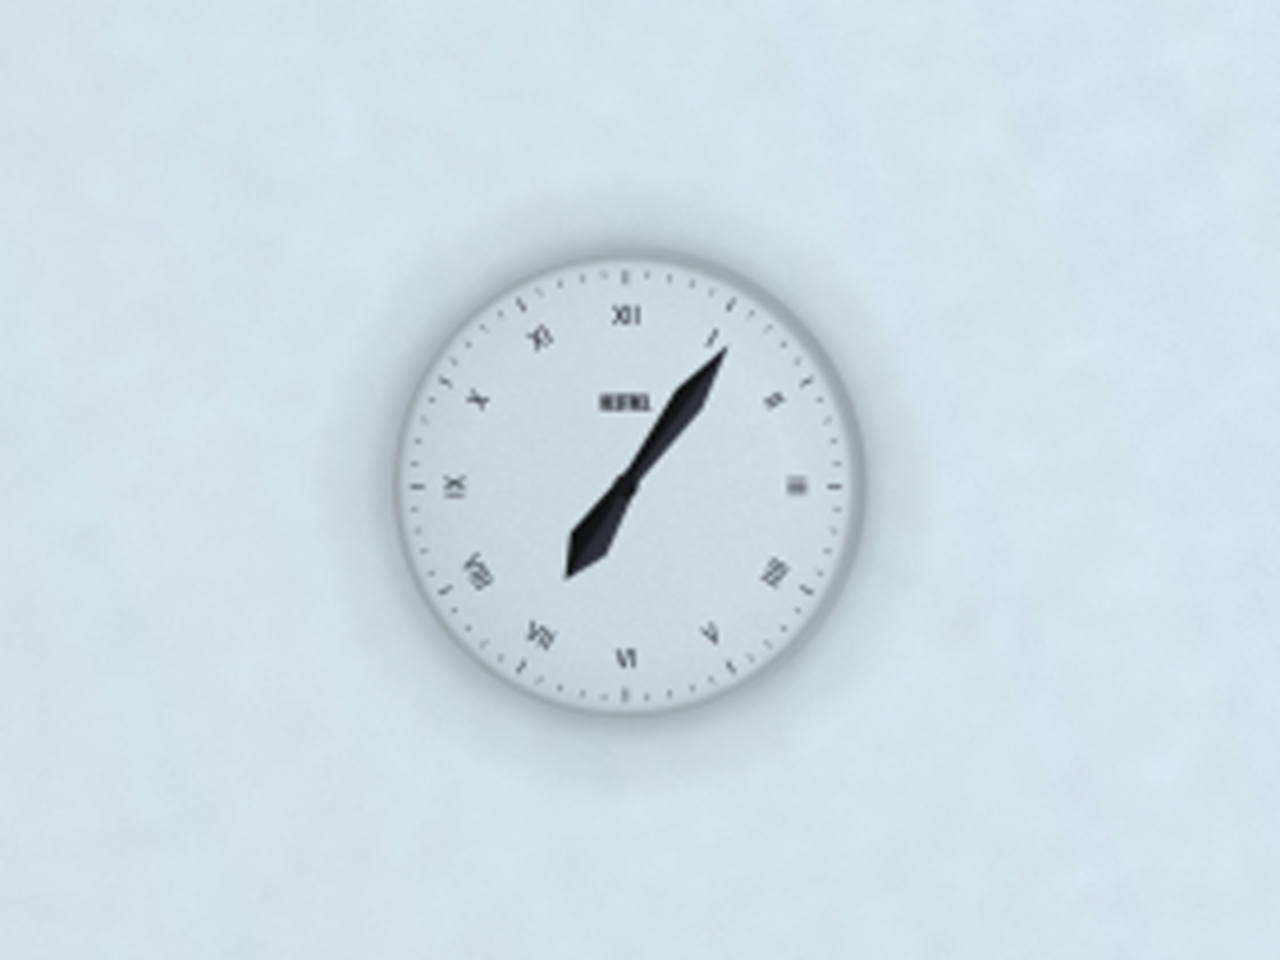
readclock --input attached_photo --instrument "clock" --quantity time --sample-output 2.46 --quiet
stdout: 7.06
